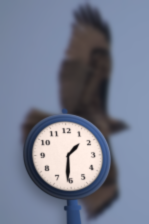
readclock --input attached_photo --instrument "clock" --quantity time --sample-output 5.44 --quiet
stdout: 1.31
